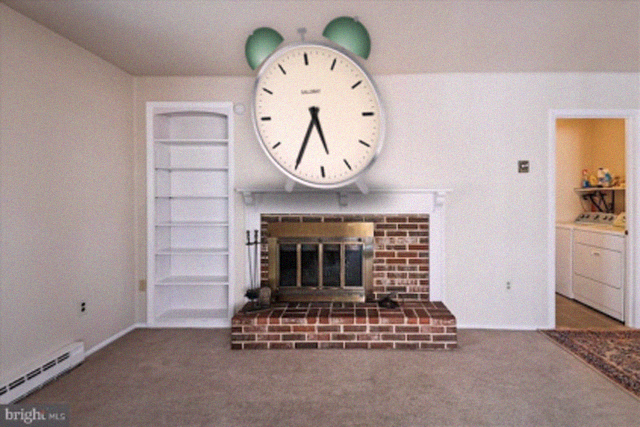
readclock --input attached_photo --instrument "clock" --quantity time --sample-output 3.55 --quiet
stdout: 5.35
